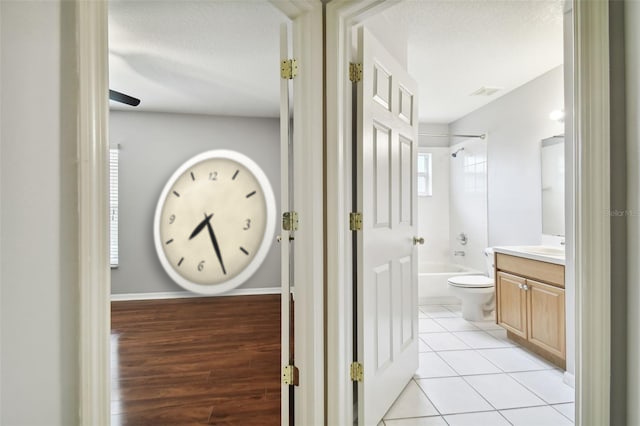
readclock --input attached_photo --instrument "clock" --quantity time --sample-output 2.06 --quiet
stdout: 7.25
